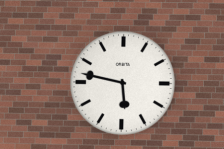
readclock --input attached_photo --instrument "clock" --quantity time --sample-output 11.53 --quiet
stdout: 5.47
